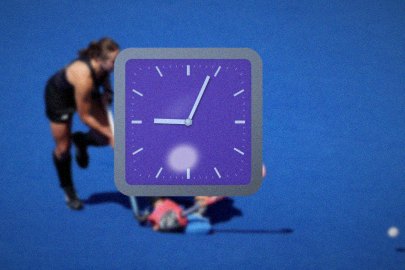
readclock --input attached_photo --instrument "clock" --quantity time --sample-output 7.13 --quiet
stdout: 9.04
